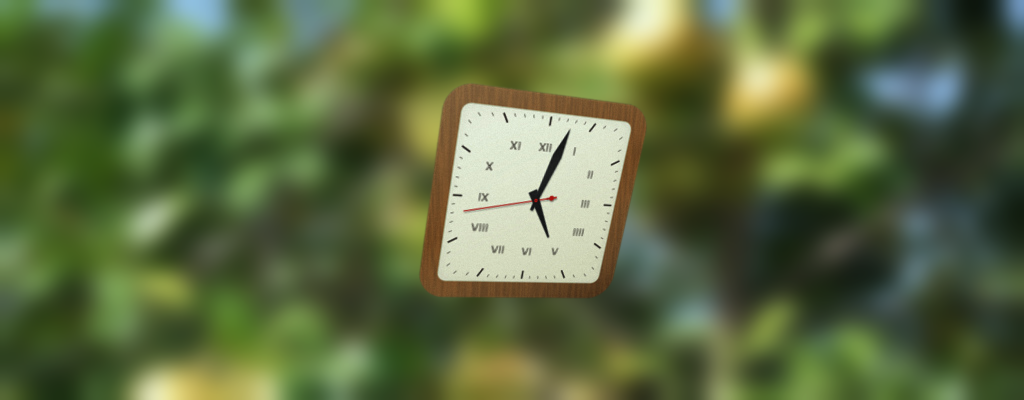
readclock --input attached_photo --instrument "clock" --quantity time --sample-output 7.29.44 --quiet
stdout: 5.02.43
